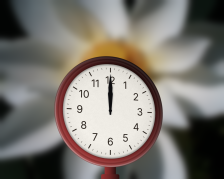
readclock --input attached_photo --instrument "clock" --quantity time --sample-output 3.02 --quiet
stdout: 12.00
